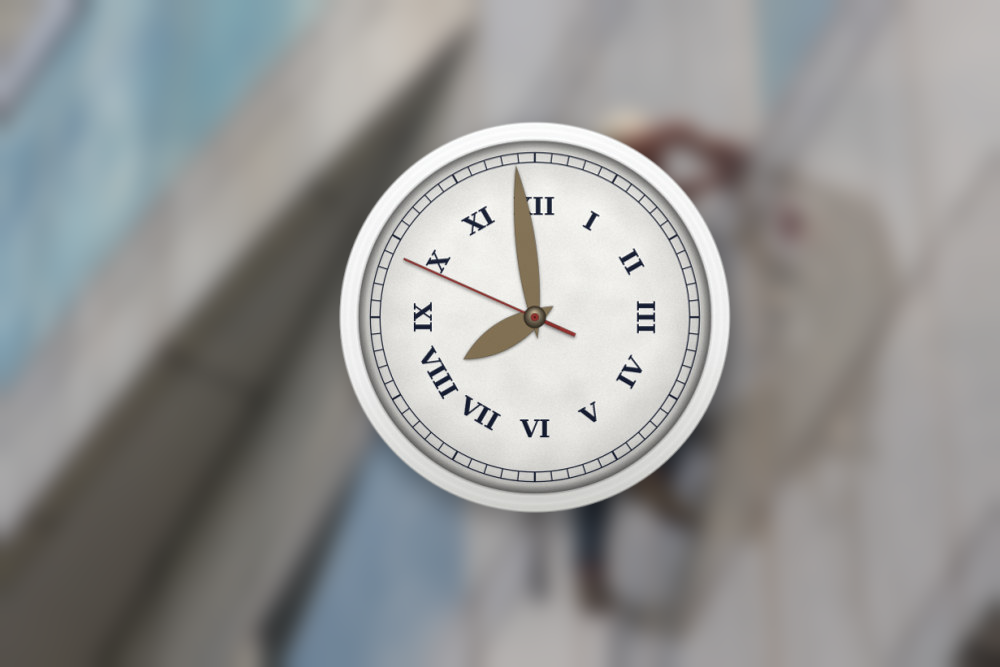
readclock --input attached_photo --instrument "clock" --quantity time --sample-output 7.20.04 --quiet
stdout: 7.58.49
